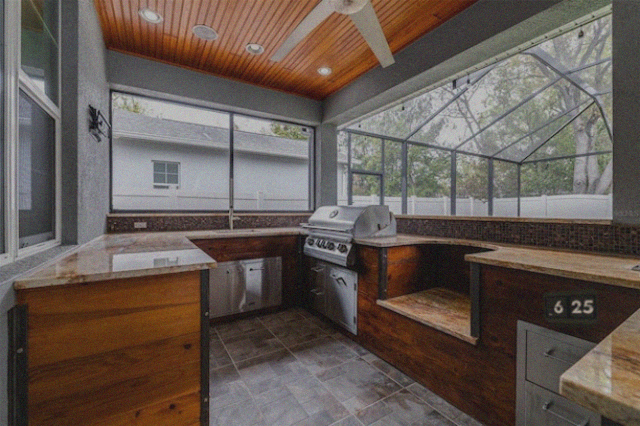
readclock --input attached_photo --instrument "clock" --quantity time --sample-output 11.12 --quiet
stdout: 6.25
